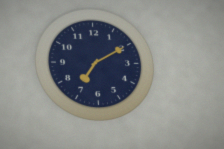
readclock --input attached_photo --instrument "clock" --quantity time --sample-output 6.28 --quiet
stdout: 7.10
